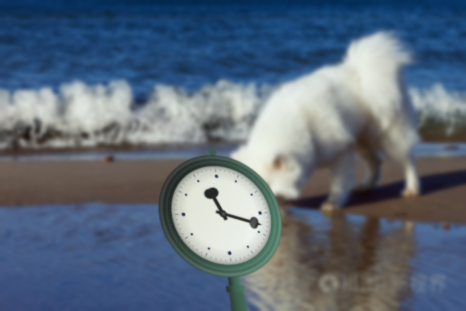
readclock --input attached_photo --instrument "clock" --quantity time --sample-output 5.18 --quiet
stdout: 11.18
